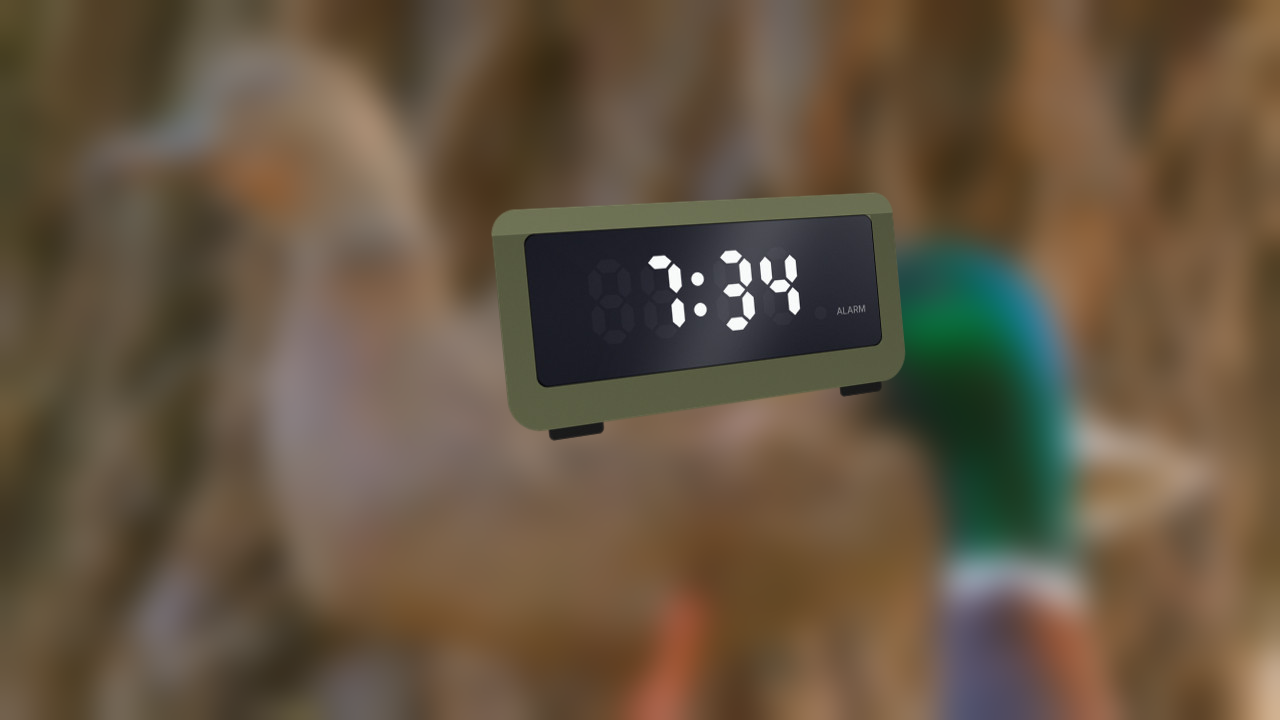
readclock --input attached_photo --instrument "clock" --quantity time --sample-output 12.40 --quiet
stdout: 7.34
